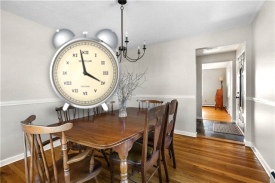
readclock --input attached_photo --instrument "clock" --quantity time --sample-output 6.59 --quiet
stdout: 3.58
